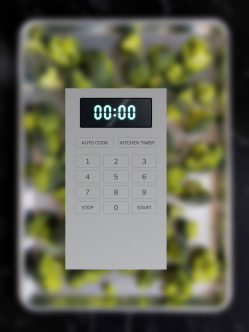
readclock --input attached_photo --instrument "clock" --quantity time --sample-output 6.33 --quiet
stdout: 0.00
